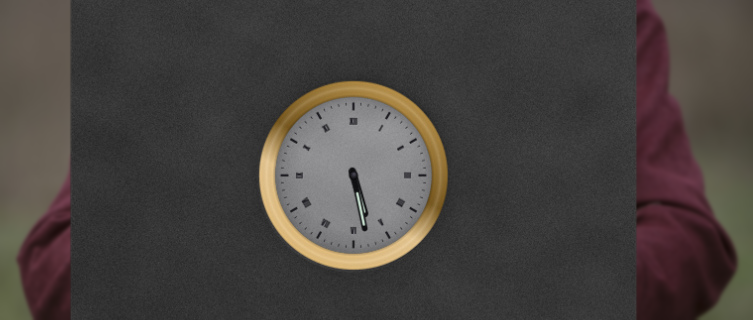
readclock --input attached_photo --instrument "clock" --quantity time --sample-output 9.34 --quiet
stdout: 5.28
